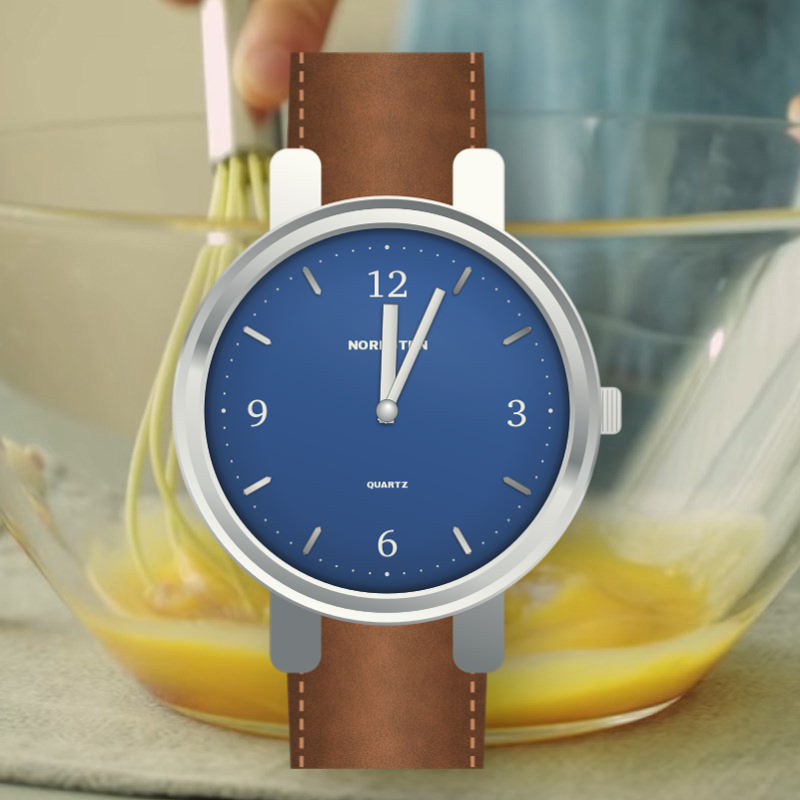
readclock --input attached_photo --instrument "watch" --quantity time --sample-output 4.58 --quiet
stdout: 12.04
